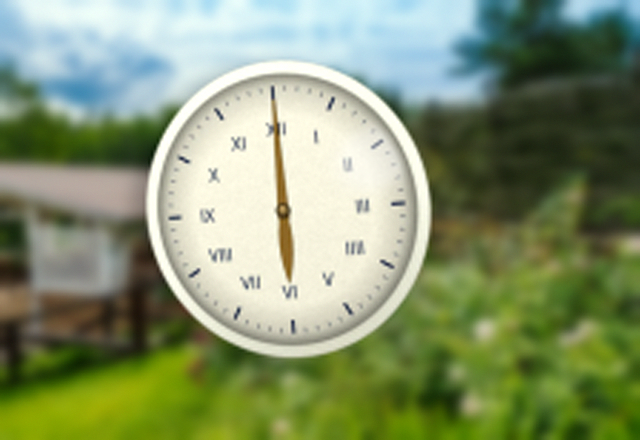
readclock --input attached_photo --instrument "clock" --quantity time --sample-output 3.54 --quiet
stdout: 6.00
